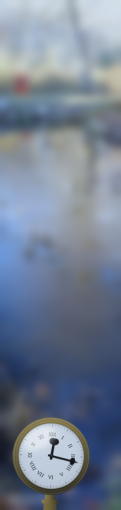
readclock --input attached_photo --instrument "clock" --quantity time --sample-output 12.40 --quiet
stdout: 12.17
